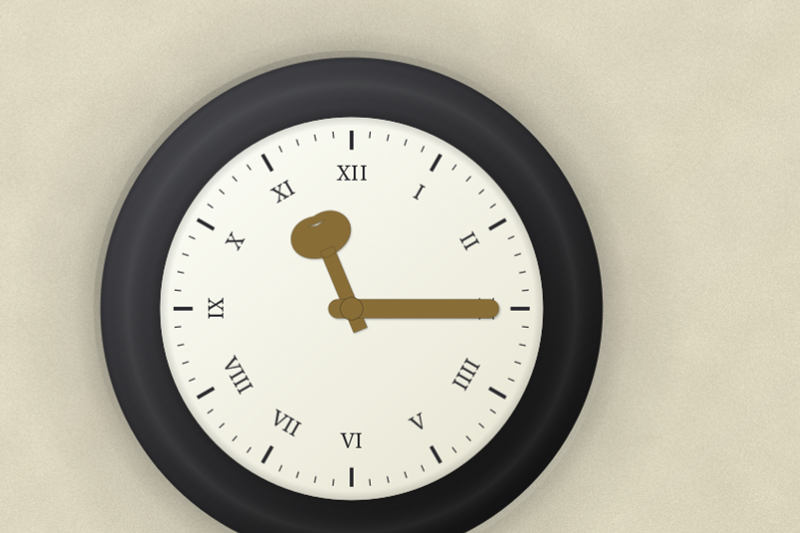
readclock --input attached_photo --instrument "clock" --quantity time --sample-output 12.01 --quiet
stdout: 11.15
